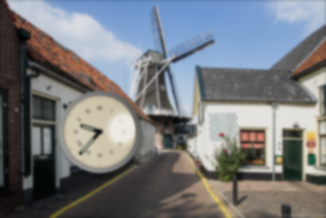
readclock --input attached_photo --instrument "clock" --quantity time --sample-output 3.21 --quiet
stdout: 9.37
